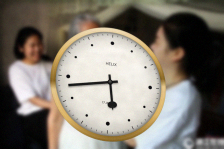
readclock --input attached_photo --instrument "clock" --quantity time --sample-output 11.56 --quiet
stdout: 5.43
